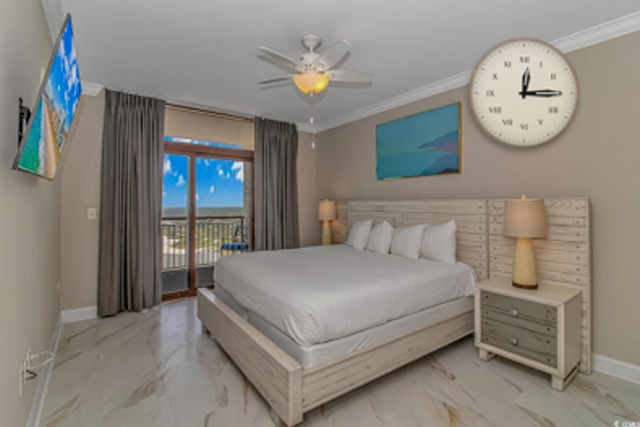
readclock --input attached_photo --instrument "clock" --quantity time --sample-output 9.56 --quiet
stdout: 12.15
